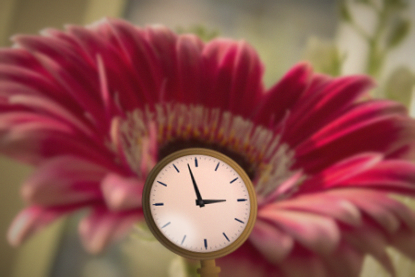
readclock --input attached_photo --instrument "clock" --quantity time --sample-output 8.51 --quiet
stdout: 2.58
